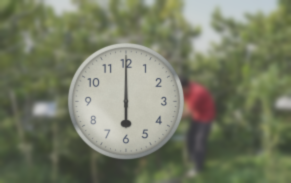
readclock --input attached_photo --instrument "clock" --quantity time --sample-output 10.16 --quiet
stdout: 6.00
